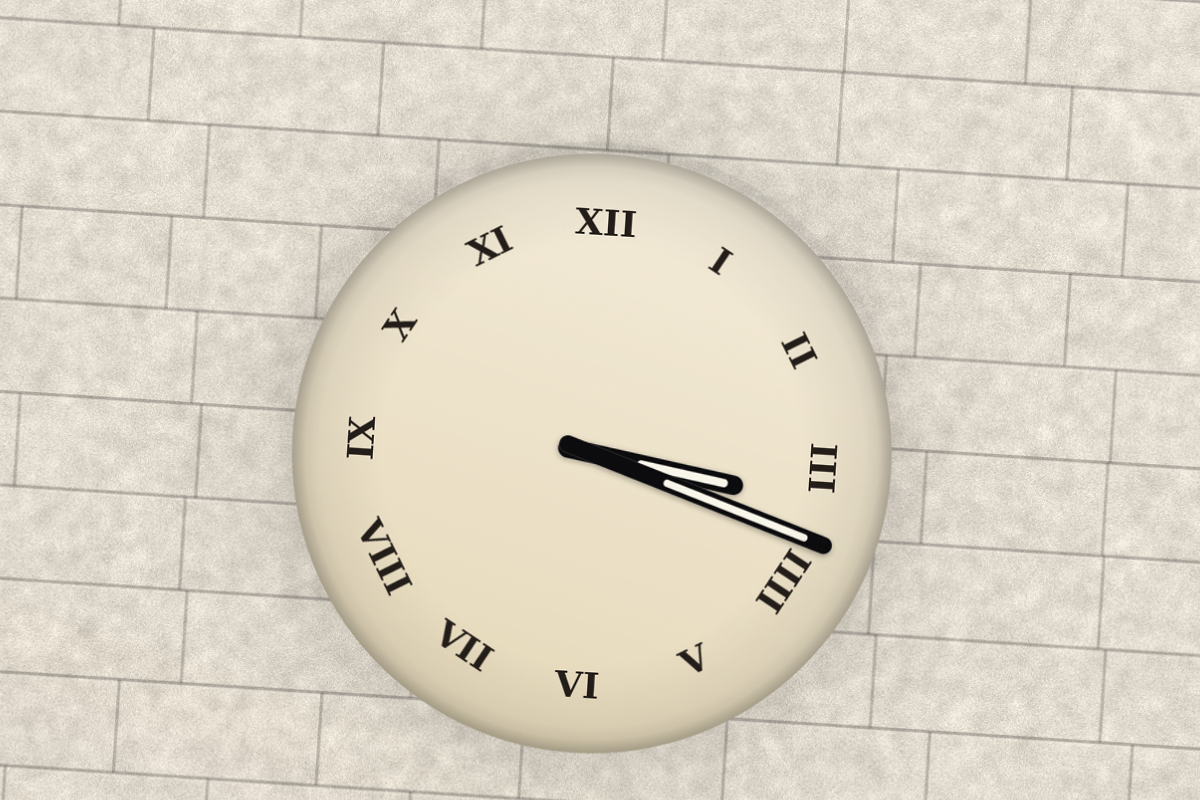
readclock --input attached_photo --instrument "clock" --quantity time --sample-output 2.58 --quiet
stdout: 3.18
